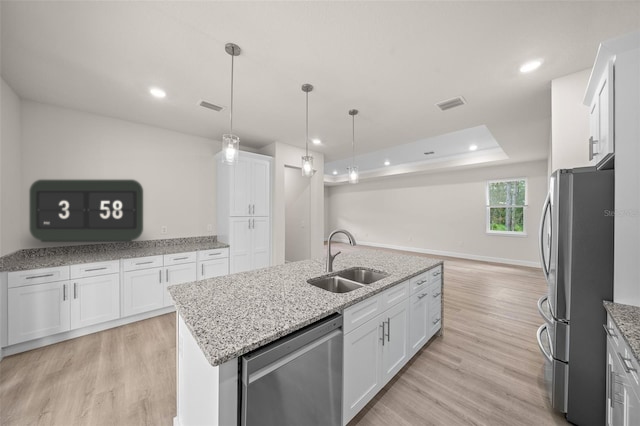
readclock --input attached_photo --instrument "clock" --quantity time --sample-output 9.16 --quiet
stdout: 3.58
